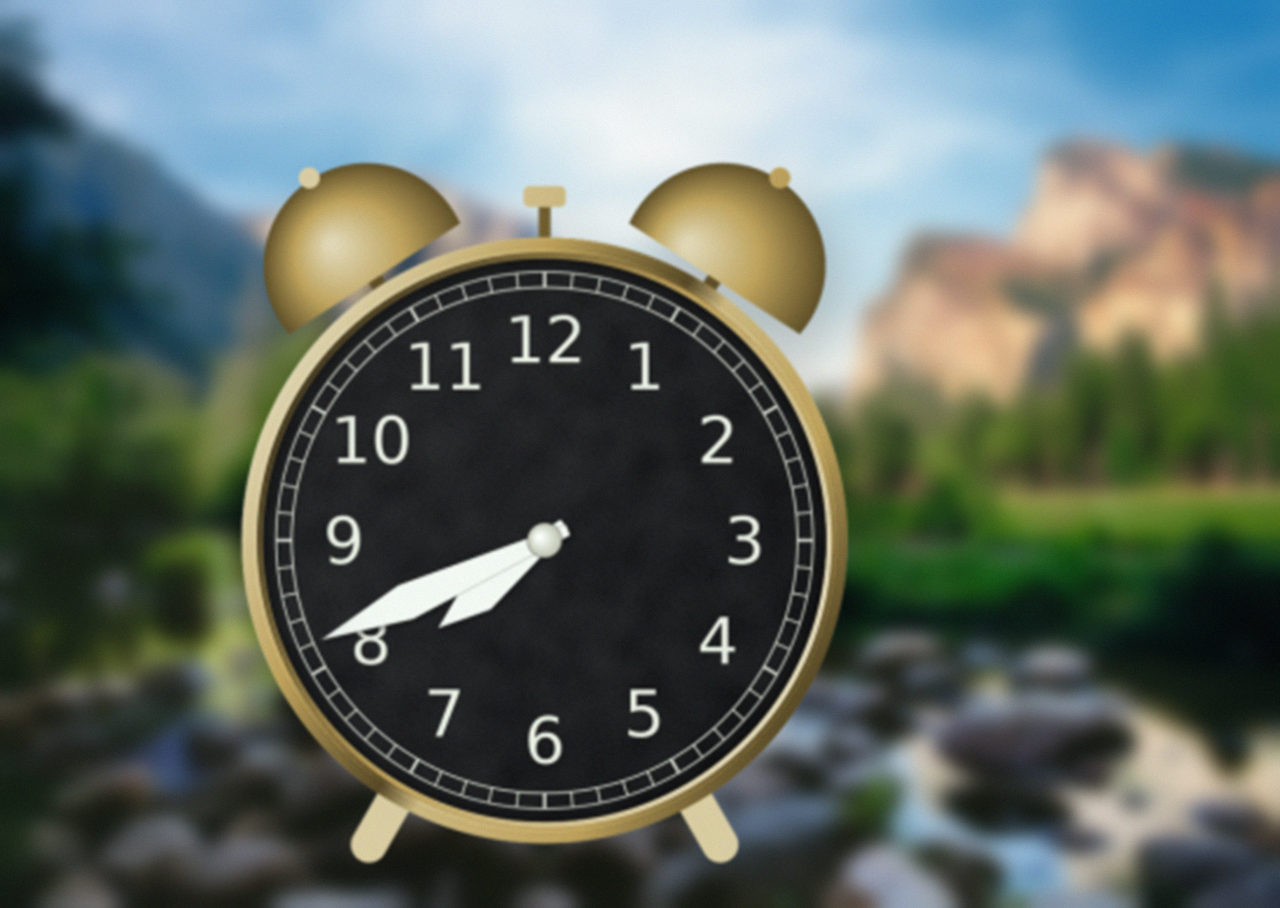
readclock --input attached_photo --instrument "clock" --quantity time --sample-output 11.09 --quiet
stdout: 7.41
